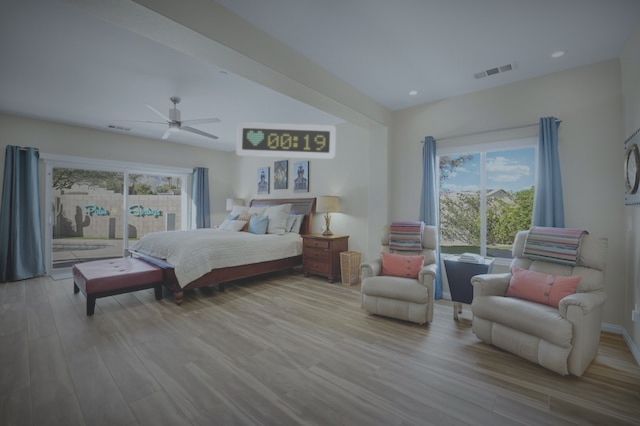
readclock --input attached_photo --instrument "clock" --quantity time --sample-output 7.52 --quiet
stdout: 0.19
